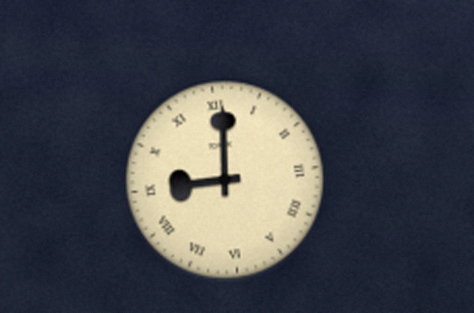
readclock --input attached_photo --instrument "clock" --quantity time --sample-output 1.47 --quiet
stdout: 9.01
